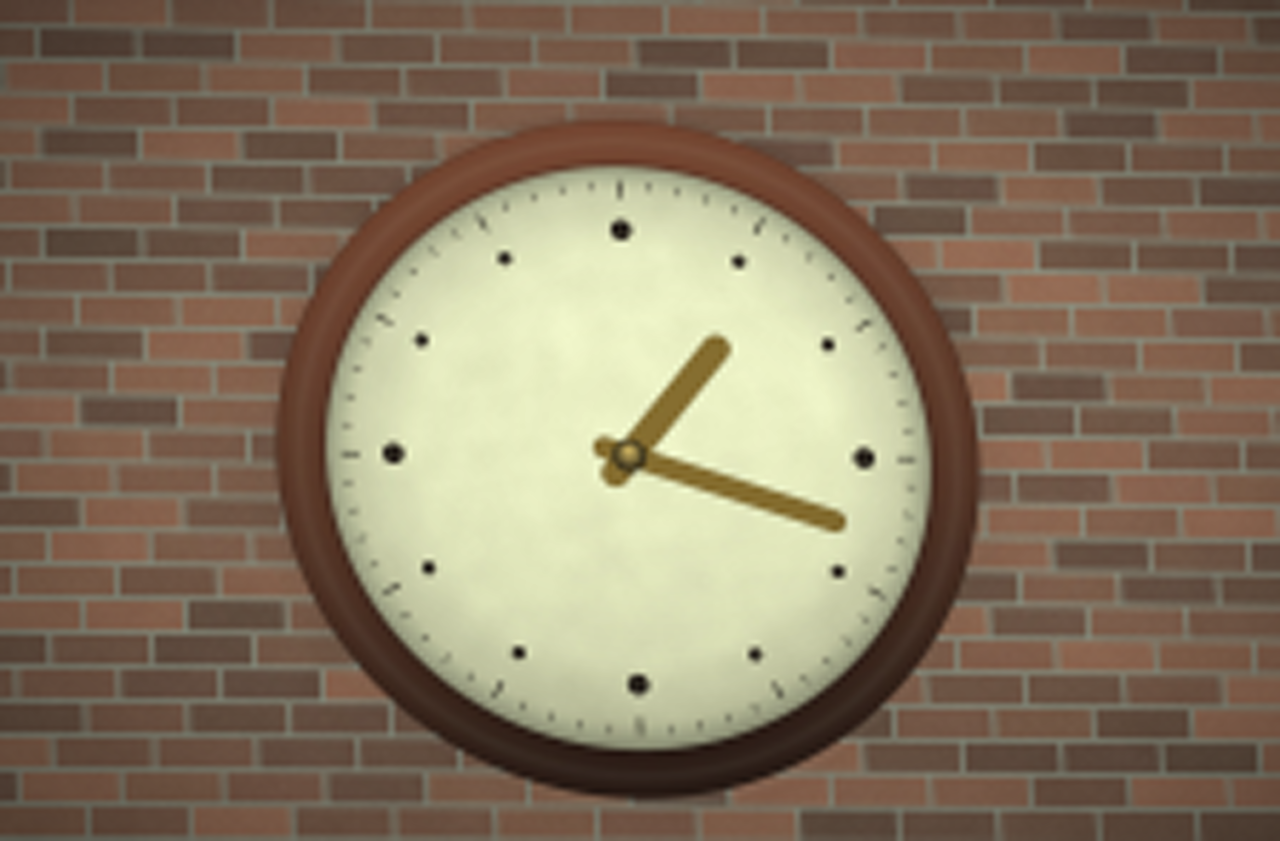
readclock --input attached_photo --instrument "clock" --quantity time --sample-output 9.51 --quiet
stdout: 1.18
